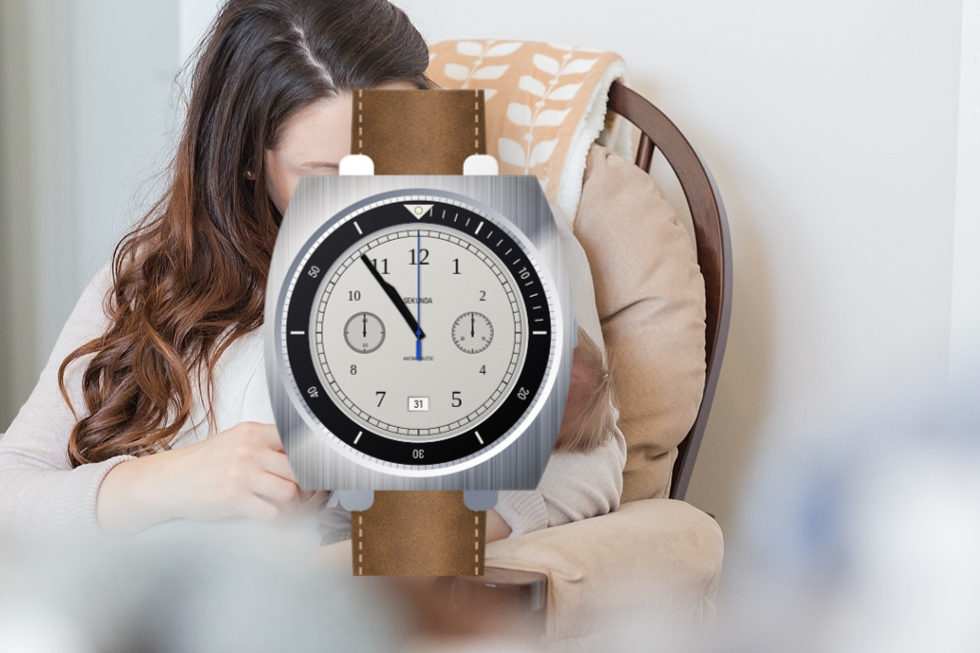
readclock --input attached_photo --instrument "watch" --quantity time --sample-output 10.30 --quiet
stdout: 10.54
